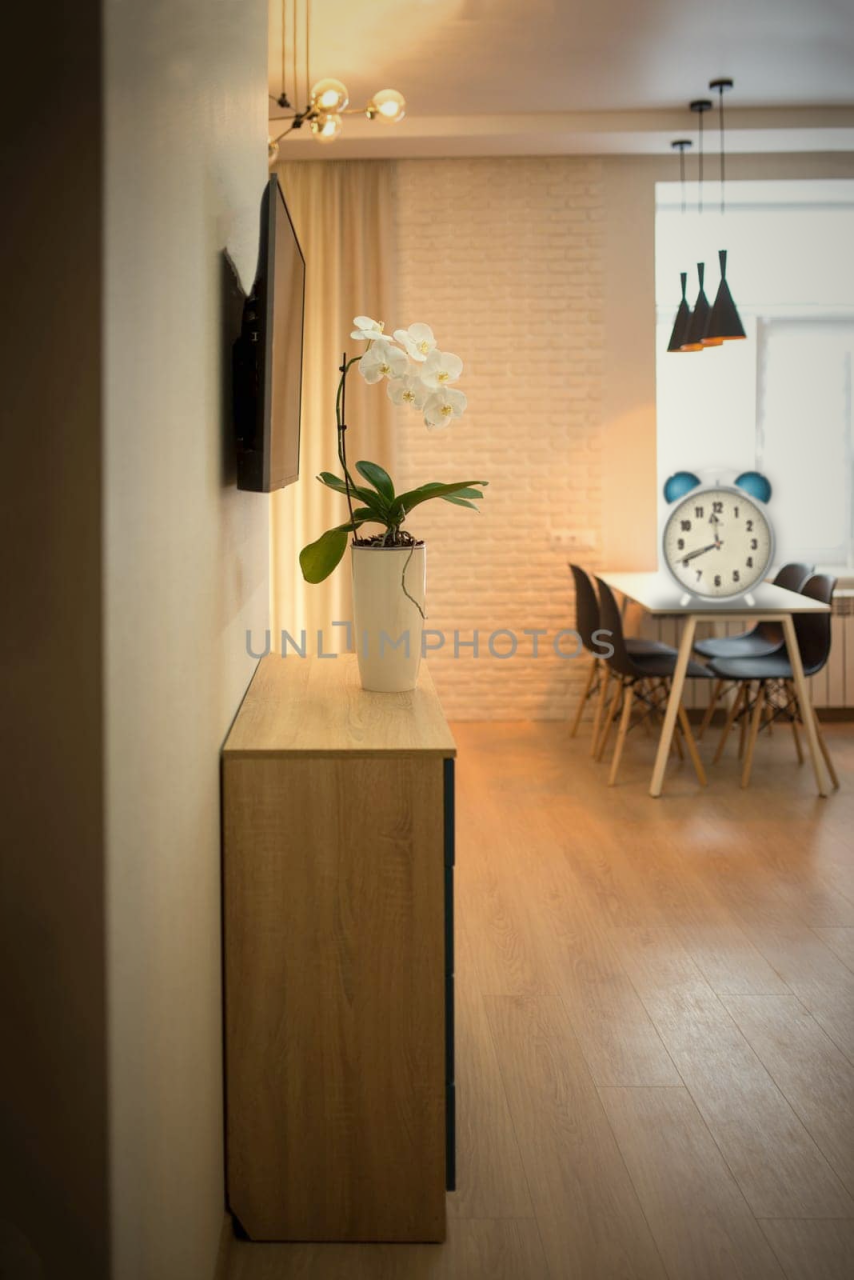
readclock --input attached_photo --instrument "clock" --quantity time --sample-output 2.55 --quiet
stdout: 11.41
